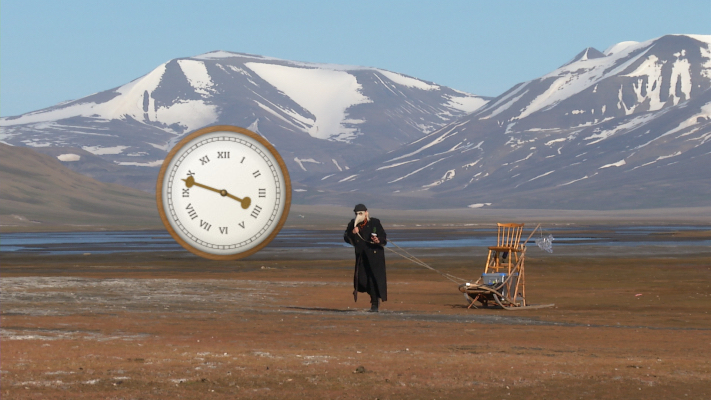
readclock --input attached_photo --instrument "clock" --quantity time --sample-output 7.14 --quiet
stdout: 3.48
